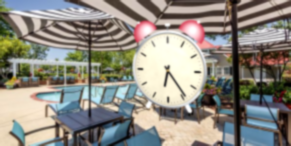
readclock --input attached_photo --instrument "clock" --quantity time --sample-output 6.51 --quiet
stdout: 6.24
